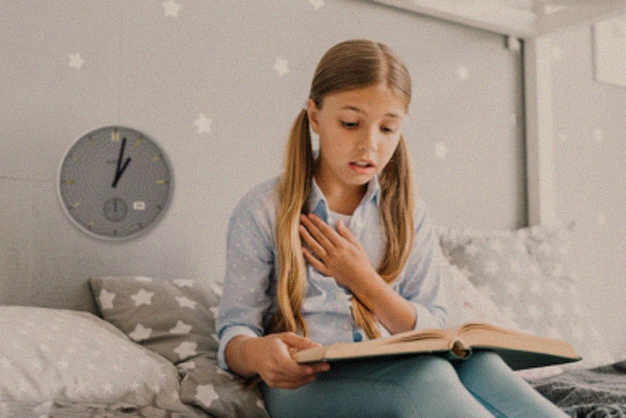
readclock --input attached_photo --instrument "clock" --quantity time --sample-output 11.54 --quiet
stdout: 1.02
